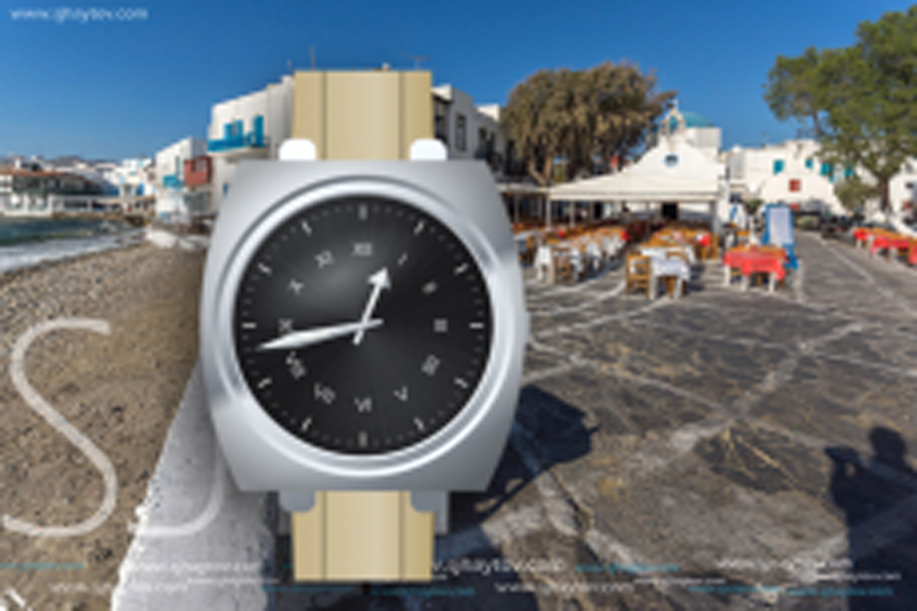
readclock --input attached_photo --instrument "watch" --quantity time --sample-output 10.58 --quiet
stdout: 12.43
